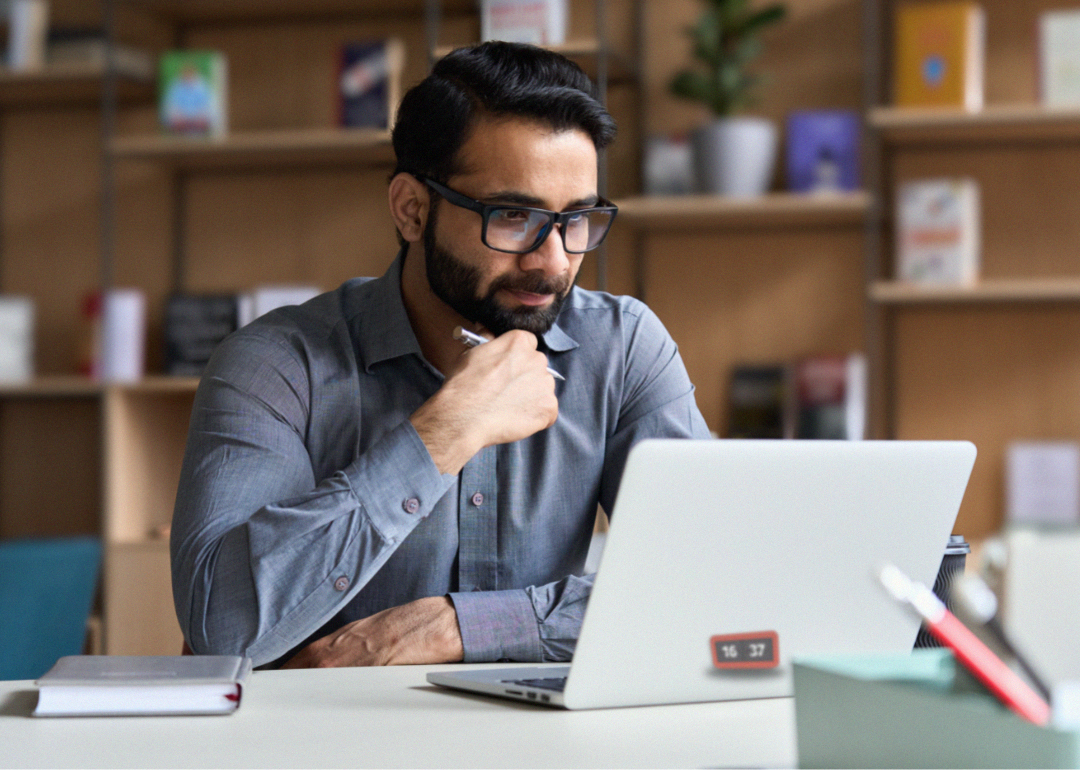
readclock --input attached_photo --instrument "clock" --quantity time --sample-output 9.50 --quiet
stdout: 16.37
